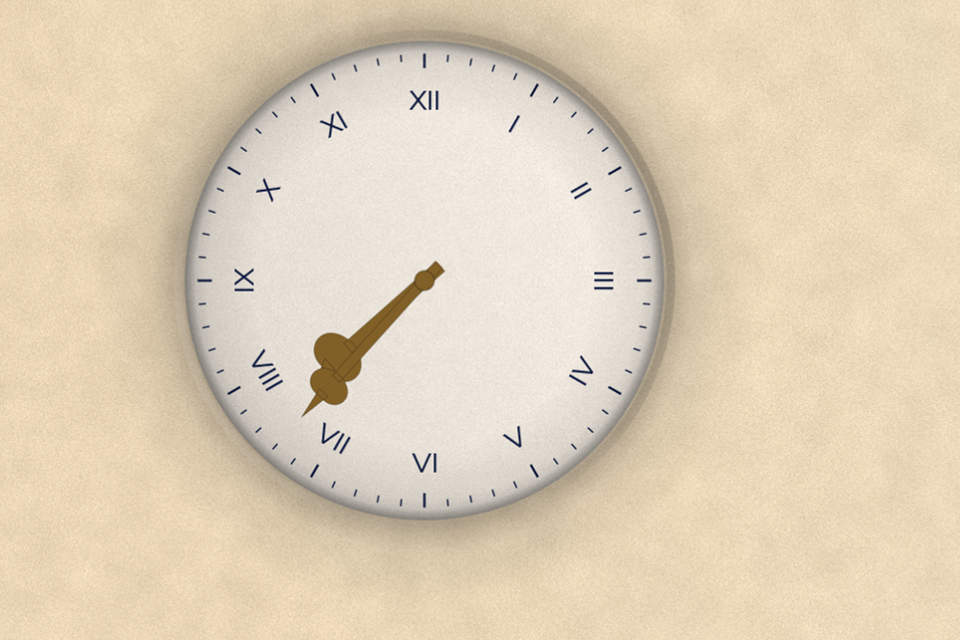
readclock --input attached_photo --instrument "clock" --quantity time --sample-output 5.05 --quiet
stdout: 7.37
